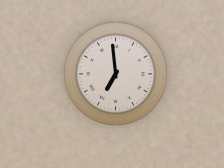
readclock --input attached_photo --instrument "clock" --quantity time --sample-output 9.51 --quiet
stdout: 6.59
